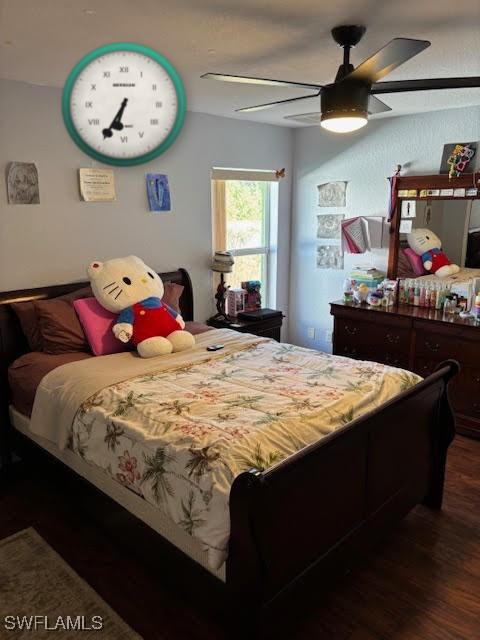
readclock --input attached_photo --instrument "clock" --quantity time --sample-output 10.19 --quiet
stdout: 6.35
